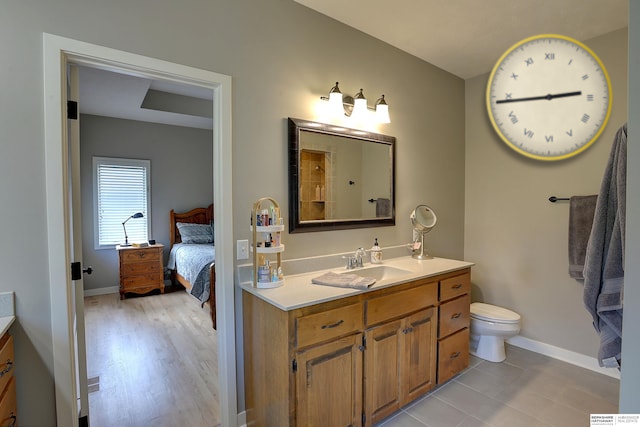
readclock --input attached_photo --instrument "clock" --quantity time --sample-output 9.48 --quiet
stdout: 2.44
